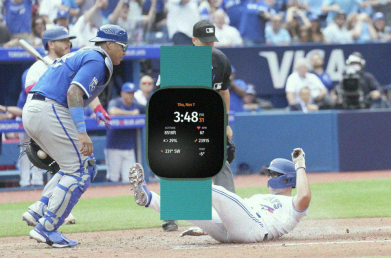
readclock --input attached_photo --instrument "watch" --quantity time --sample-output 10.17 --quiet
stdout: 3.48
